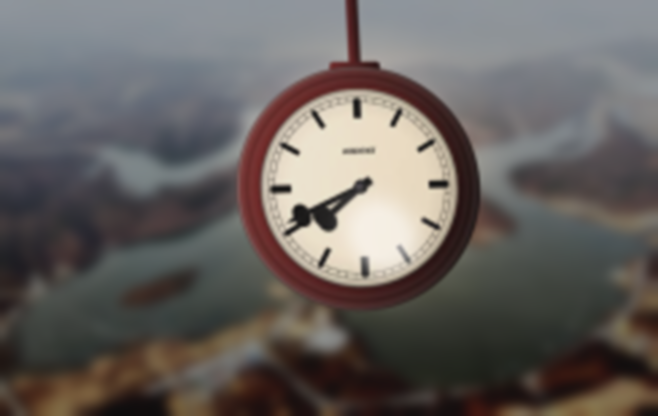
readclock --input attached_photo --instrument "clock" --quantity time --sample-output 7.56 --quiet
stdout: 7.41
